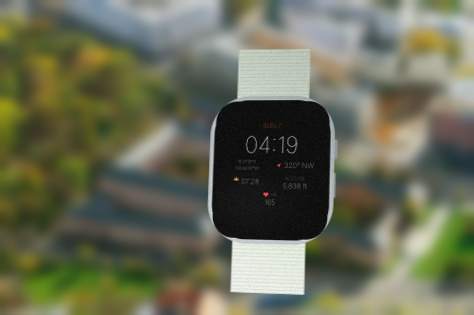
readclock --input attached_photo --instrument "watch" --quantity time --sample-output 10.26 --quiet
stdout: 4.19
